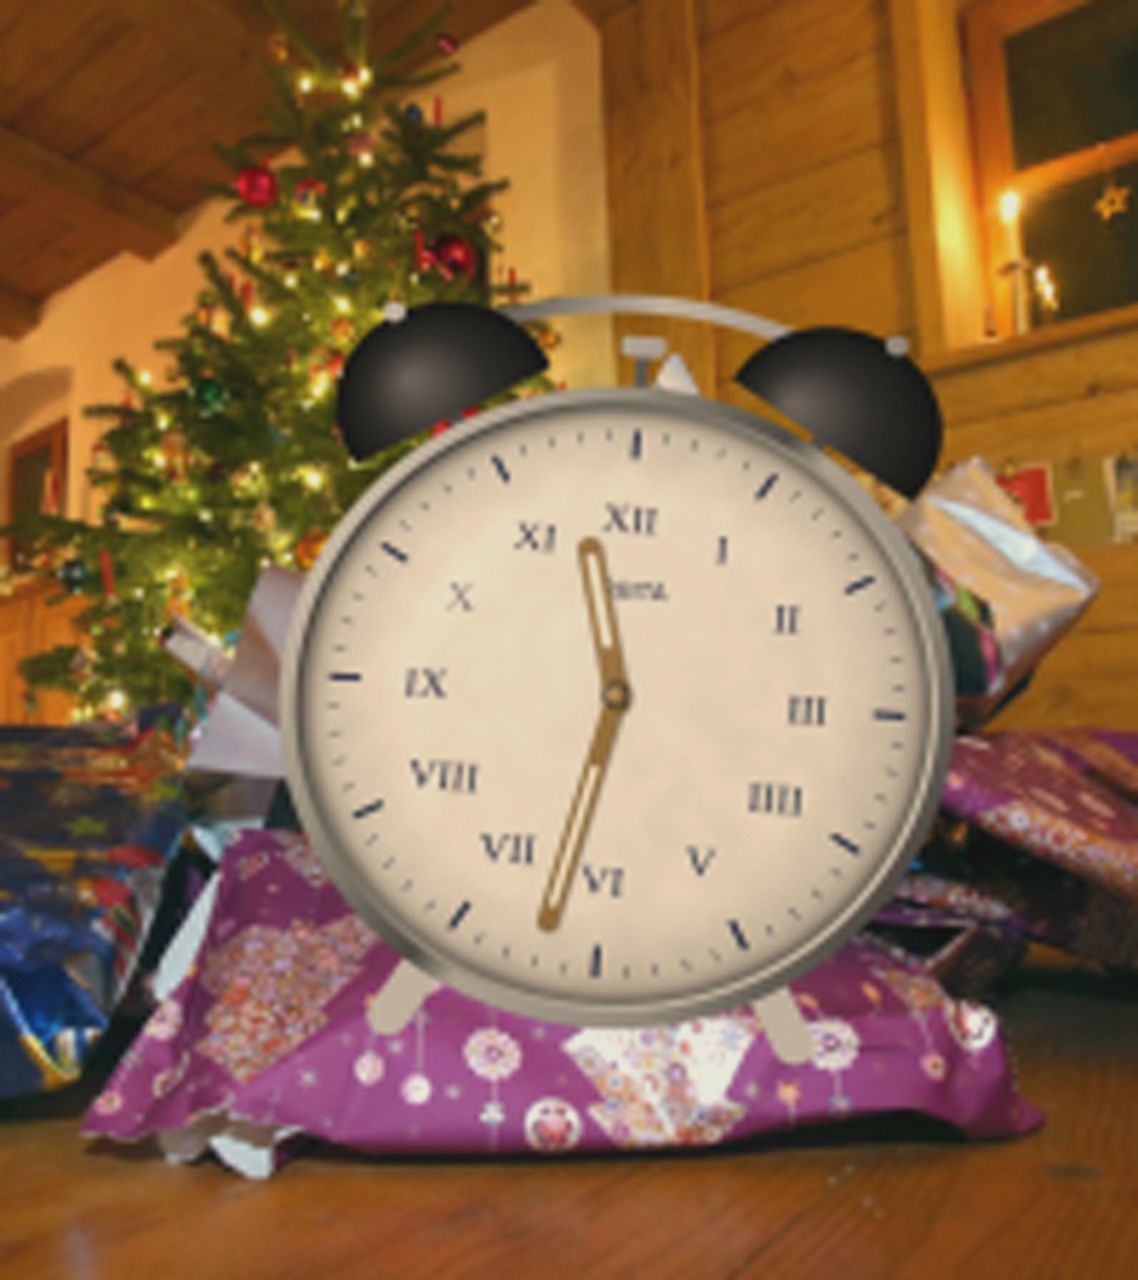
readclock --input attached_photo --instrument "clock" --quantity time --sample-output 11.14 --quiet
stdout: 11.32
